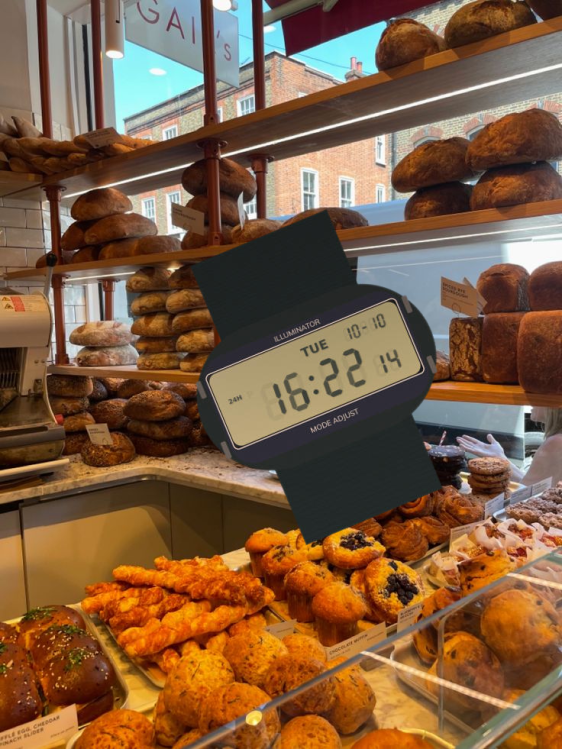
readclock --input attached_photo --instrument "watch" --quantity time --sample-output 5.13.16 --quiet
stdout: 16.22.14
